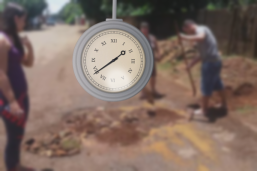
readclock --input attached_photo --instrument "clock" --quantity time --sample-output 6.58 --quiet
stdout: 1.39
